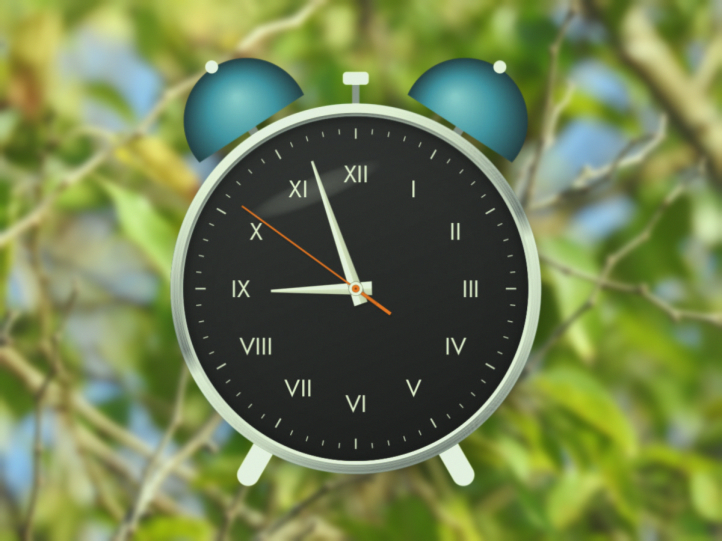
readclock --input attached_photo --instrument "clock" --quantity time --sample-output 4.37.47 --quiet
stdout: 8.56.51
